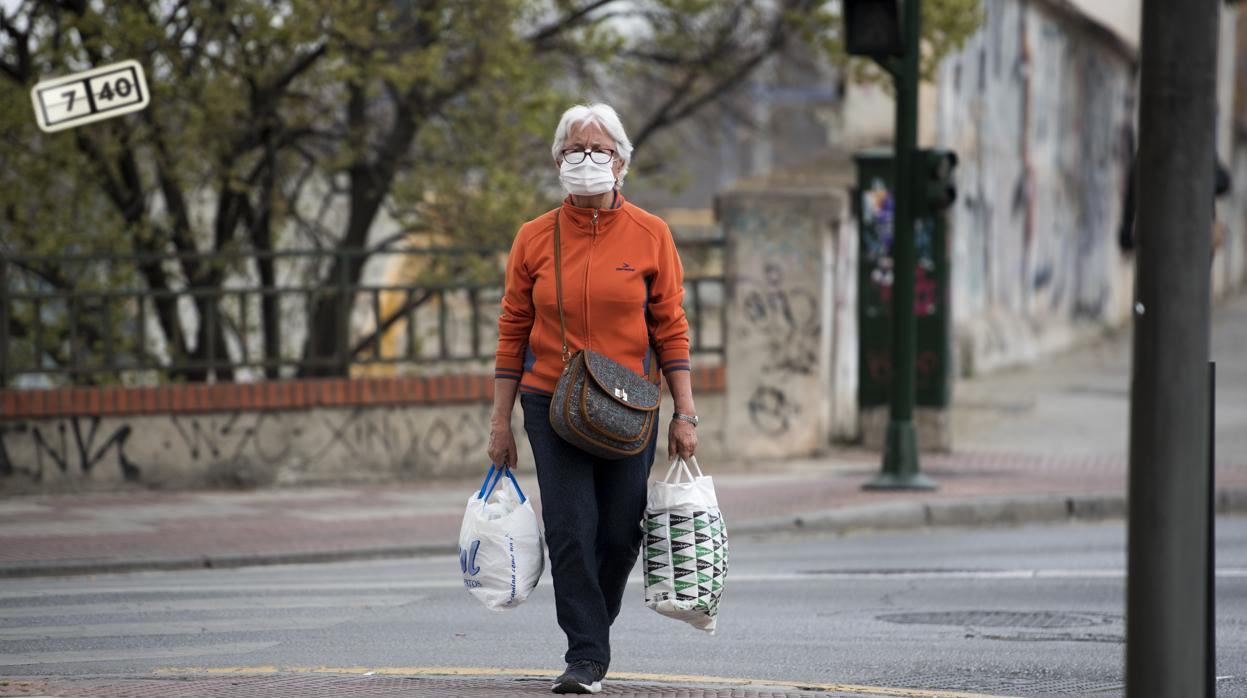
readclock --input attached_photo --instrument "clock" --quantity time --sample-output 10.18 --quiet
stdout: 7.40
